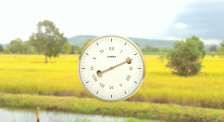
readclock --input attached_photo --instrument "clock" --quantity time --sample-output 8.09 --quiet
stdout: 8.11
